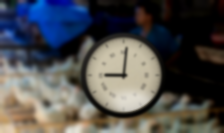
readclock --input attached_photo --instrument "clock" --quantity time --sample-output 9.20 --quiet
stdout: 9.01
